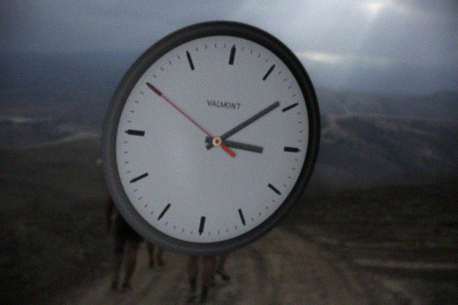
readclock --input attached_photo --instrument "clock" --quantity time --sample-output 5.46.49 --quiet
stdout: 3.08.50
